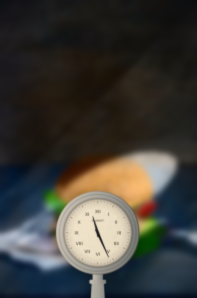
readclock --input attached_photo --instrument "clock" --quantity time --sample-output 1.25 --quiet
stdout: 11.26
